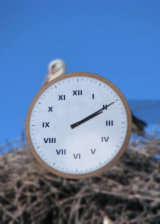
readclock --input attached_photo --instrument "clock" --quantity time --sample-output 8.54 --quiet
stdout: 2.10
